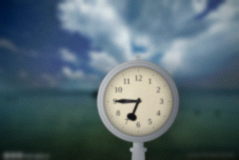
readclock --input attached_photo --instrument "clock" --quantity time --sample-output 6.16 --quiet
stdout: 6.45
